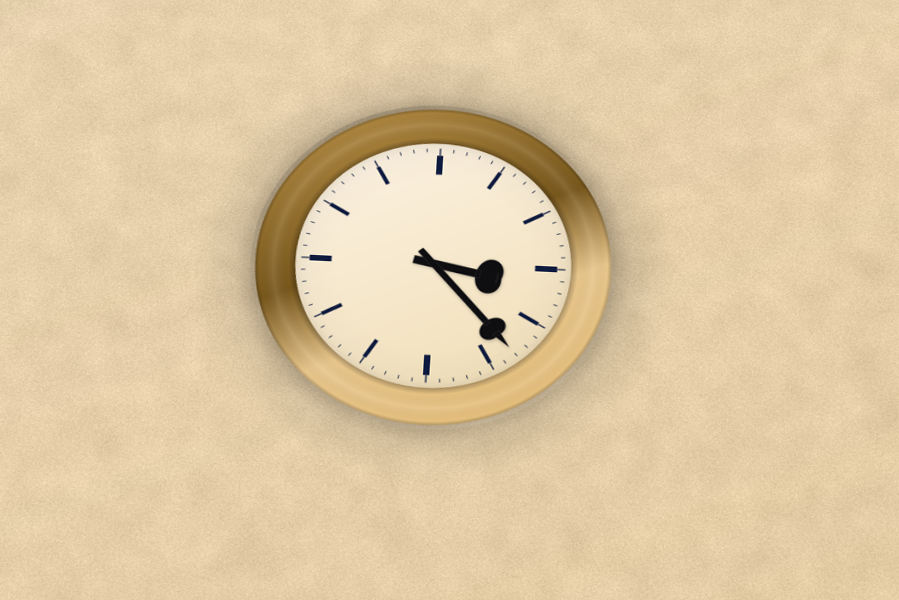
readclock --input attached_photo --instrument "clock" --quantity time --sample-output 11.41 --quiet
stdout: 3.23
